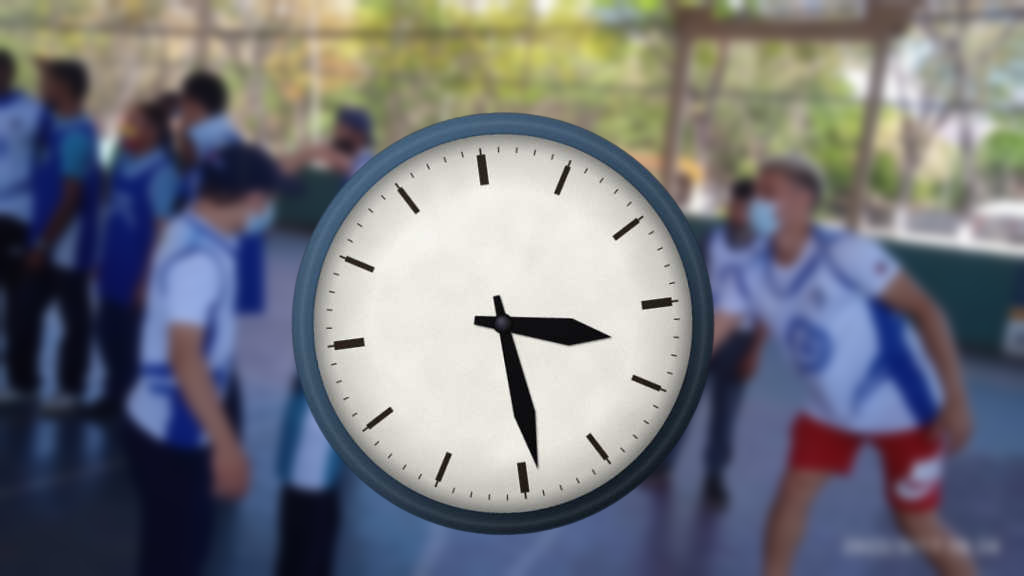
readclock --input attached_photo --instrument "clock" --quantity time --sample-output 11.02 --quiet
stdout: 3.29
